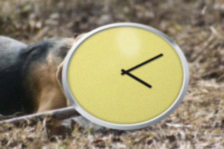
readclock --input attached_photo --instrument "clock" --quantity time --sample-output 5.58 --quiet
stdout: 4.10
